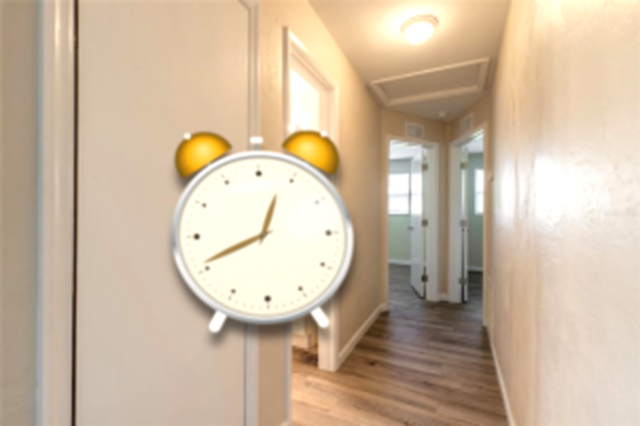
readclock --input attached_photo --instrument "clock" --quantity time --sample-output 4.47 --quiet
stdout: 12.41
